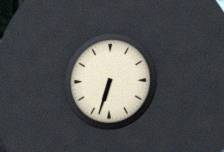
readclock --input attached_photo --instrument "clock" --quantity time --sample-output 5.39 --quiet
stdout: 6.33
